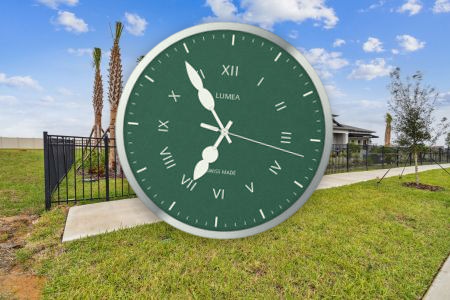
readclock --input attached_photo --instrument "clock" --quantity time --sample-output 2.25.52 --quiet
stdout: 6.54.17
